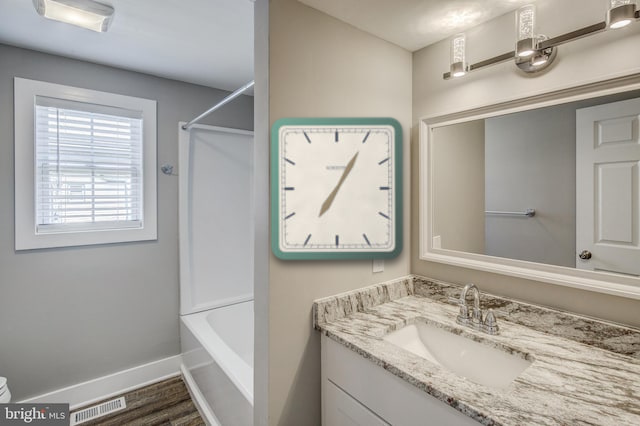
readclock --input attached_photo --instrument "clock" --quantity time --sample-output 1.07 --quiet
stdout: 7.05
